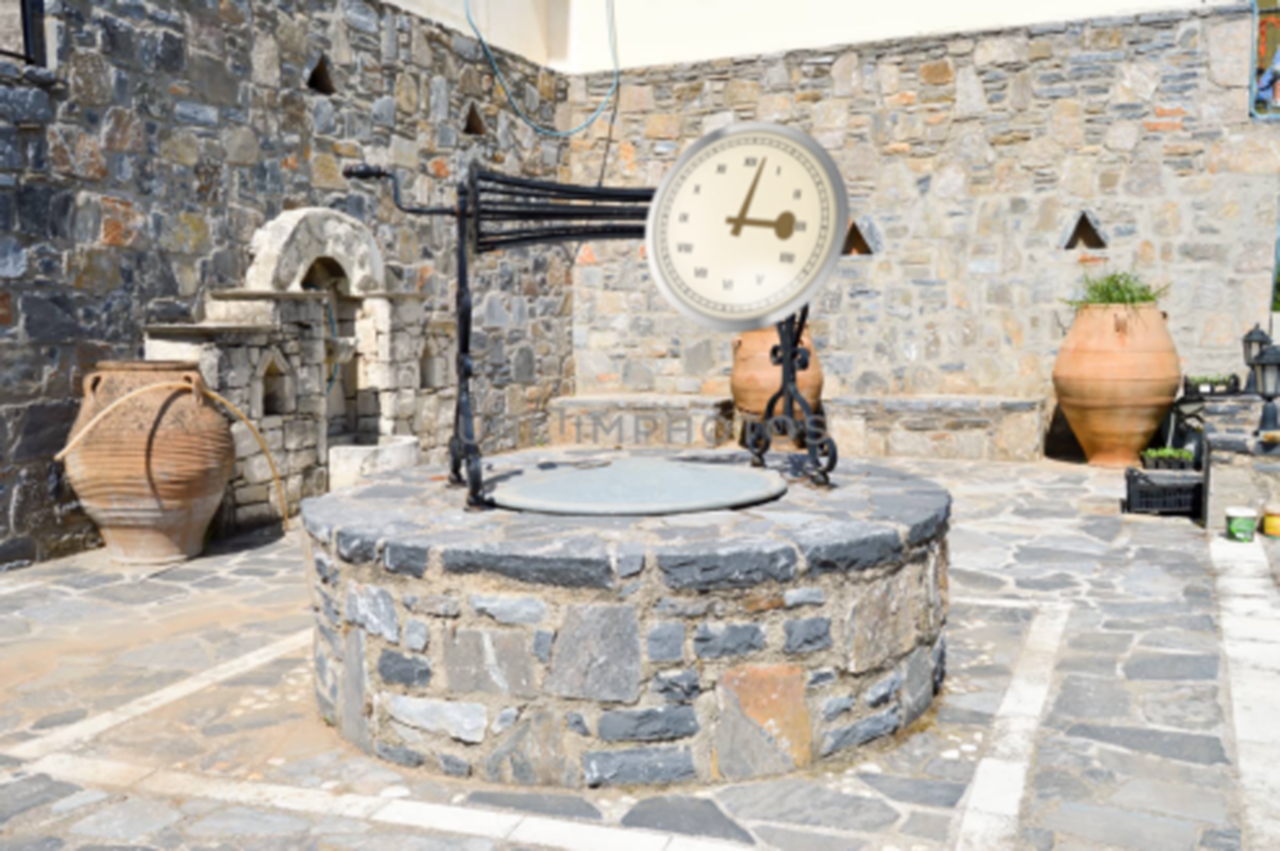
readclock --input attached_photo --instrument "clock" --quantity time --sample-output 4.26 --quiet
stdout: 3.02
